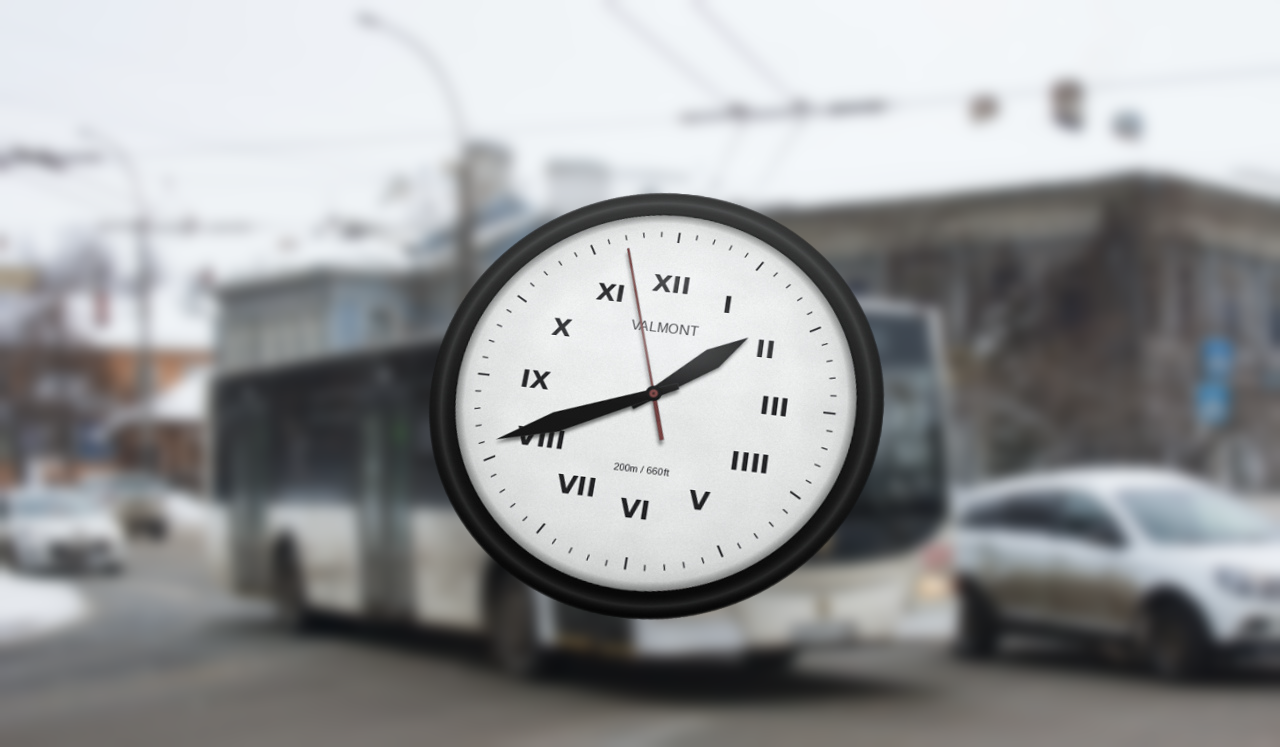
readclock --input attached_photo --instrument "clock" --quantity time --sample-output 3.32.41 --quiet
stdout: 1.40.57
